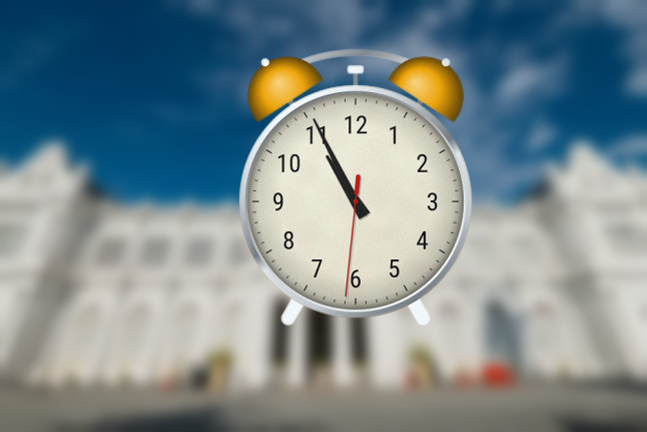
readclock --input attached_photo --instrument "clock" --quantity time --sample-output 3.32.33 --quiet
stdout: 10.55.31
